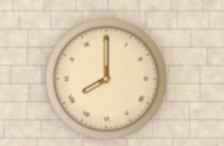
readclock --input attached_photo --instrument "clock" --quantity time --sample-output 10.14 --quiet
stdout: 8.00
